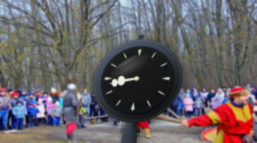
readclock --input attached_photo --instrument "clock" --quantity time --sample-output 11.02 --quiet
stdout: 8.43
